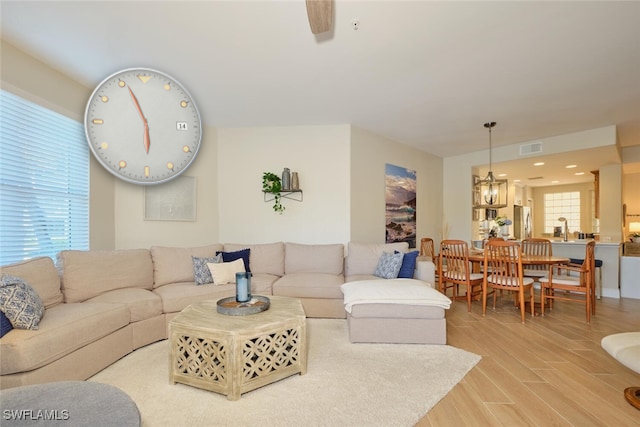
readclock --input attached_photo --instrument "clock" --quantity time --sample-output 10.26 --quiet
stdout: 5.56
